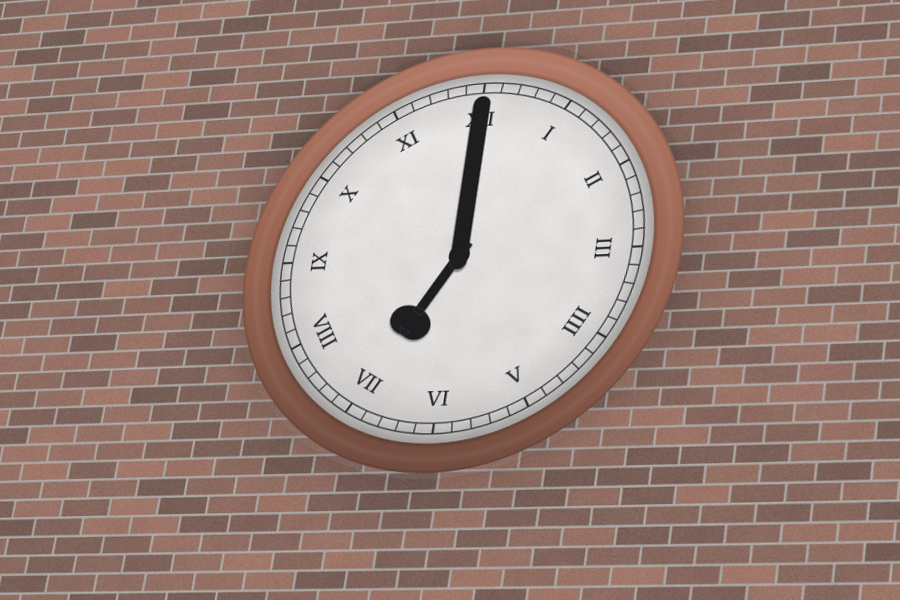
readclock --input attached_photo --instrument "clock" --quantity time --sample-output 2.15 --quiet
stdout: 7.00
